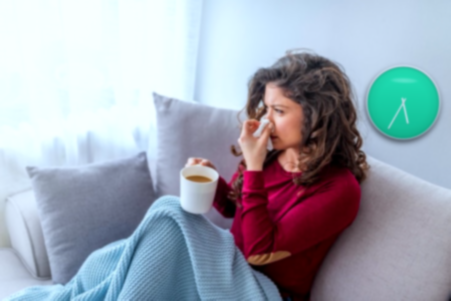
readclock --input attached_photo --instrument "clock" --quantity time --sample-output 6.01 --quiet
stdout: 5.35
